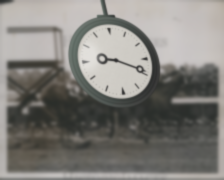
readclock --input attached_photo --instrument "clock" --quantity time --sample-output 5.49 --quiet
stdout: 9.19
